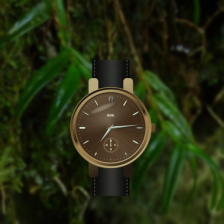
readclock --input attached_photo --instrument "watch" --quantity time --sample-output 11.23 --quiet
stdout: 7.14
